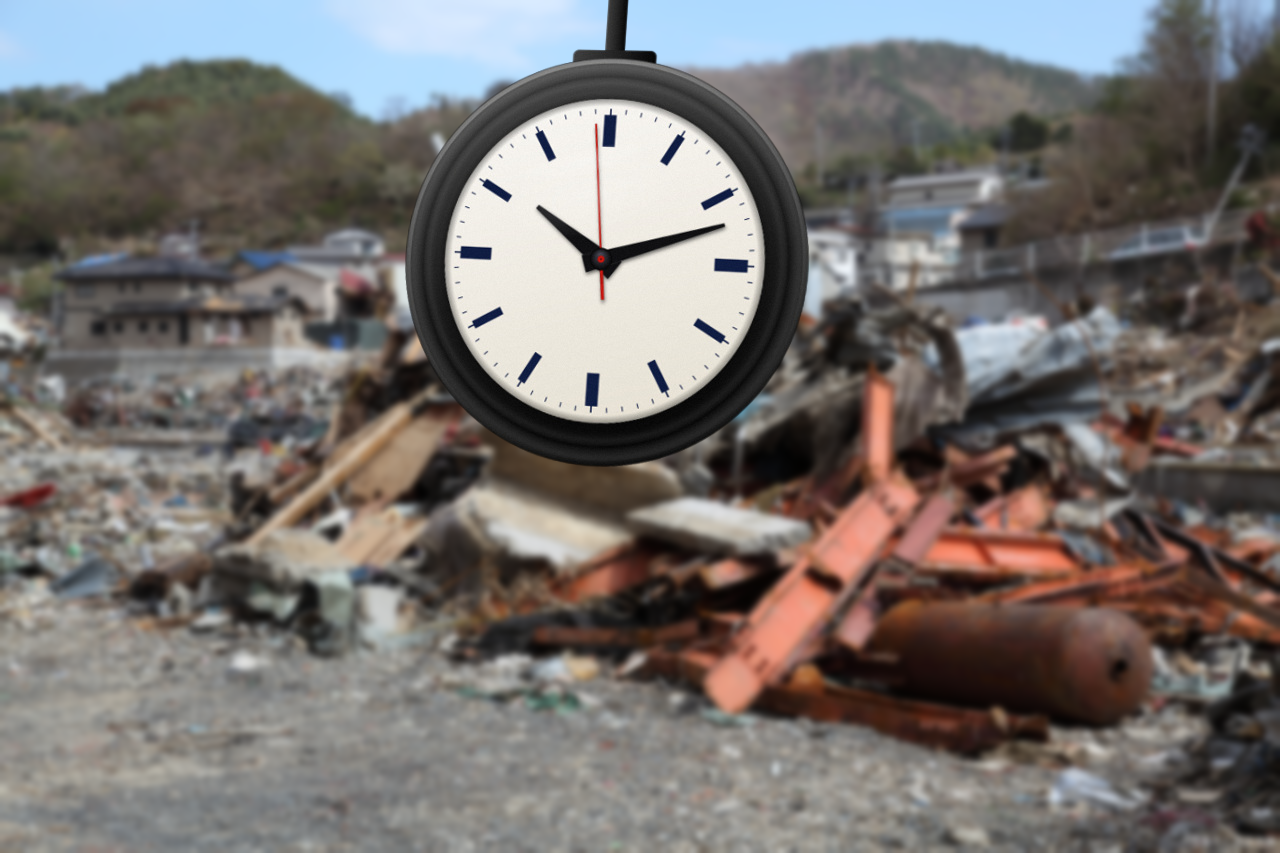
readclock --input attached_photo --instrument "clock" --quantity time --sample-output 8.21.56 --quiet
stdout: 10.11.59
